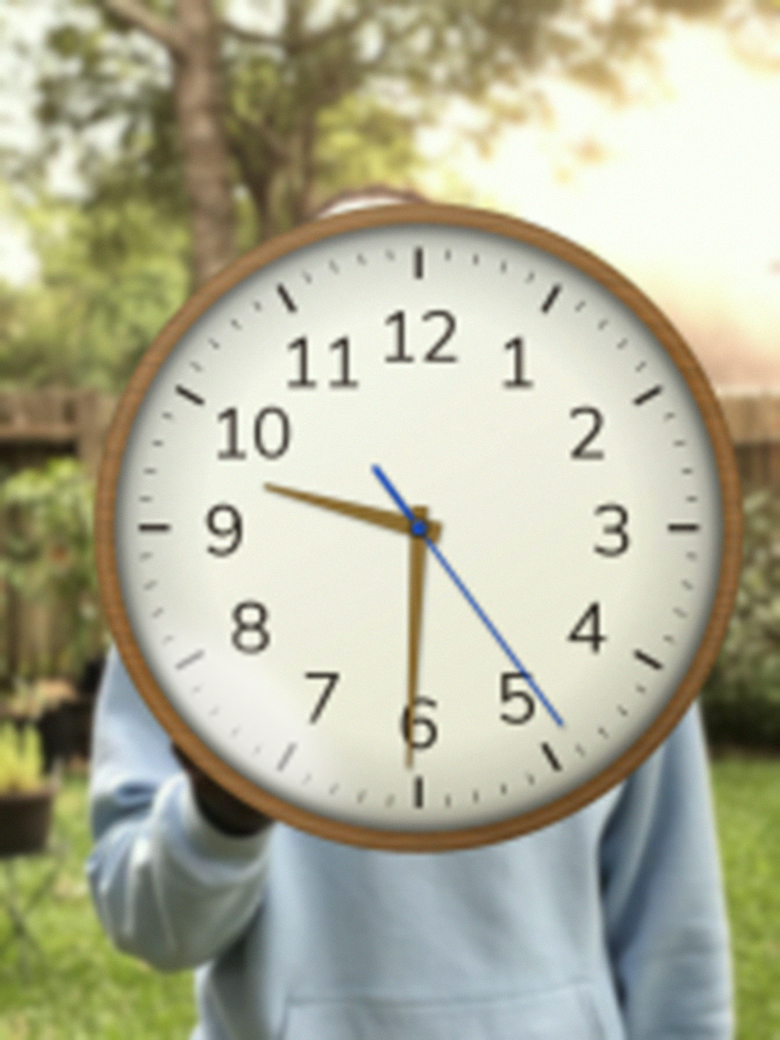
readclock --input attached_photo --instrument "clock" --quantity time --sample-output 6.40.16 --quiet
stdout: 9.30.24
